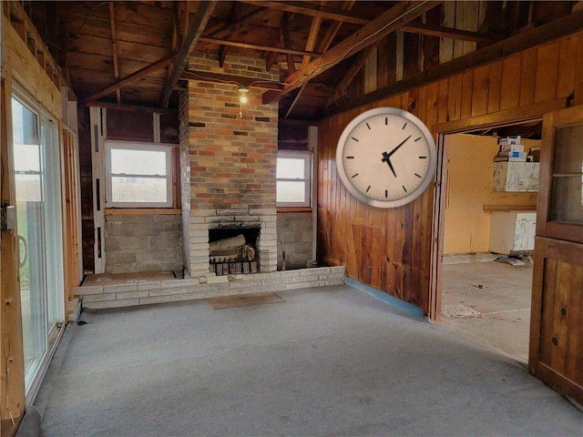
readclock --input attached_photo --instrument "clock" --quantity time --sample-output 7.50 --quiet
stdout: 5.08
